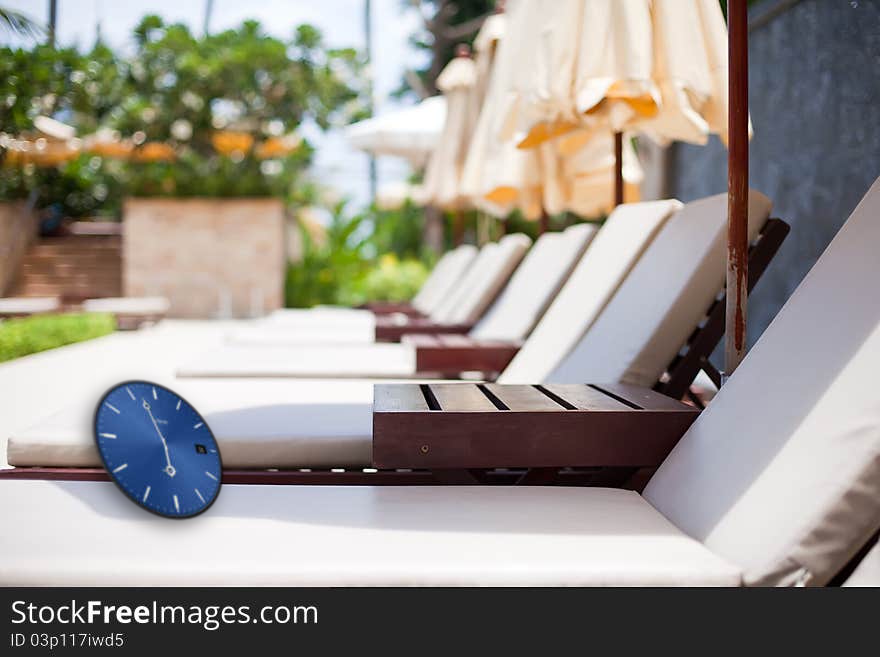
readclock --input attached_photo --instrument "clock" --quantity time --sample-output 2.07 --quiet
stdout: 5.57
